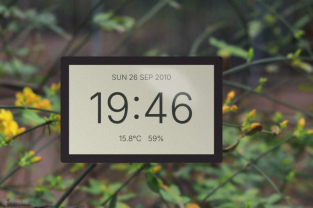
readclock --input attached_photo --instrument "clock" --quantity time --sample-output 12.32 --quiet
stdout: 19.46
